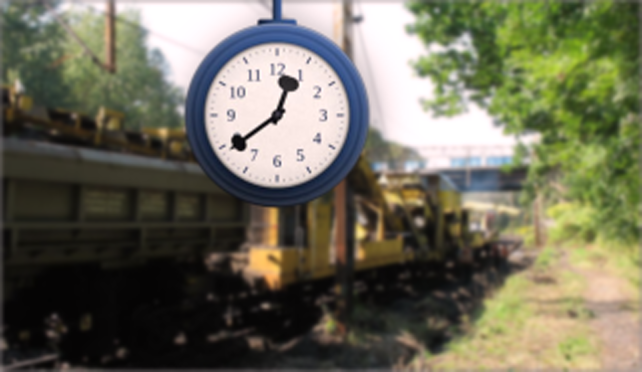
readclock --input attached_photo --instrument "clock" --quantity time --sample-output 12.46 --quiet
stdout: 12.39
